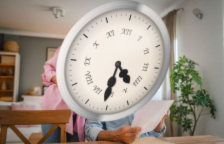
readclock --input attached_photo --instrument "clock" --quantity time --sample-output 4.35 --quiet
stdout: 4.31
